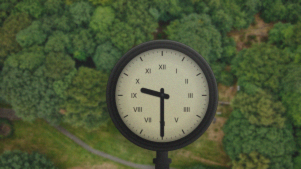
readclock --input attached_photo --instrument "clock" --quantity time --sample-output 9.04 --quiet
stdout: 9.30
